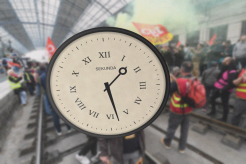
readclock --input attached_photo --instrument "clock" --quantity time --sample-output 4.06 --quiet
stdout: 1.28
